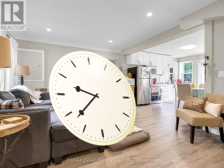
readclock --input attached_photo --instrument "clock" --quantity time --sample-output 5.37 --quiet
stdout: 9.38
